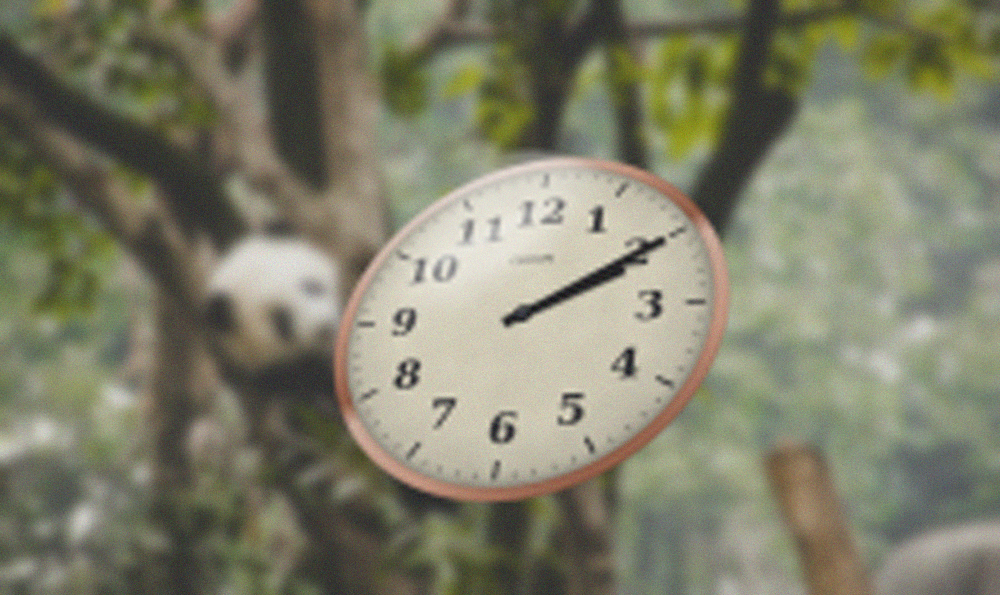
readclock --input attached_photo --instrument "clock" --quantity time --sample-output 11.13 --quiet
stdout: 2.10
